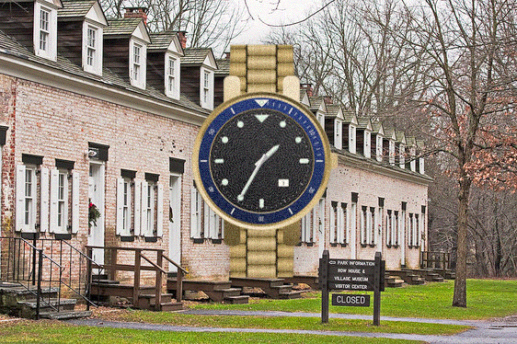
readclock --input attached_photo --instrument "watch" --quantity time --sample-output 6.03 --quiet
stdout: 1.35
